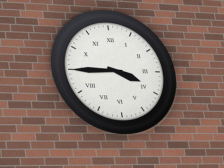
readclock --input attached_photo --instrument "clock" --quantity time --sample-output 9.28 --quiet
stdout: 3.45
